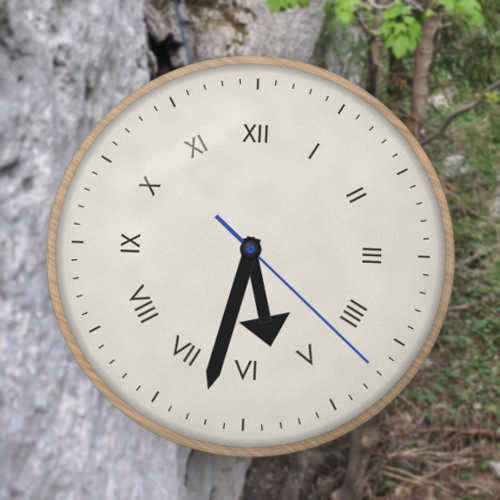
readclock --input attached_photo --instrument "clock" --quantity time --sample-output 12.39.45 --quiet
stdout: 5.32.22
